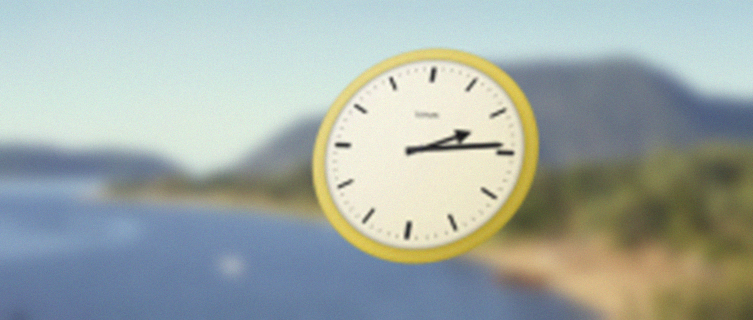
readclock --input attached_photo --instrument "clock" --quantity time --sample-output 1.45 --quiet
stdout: 2.14
